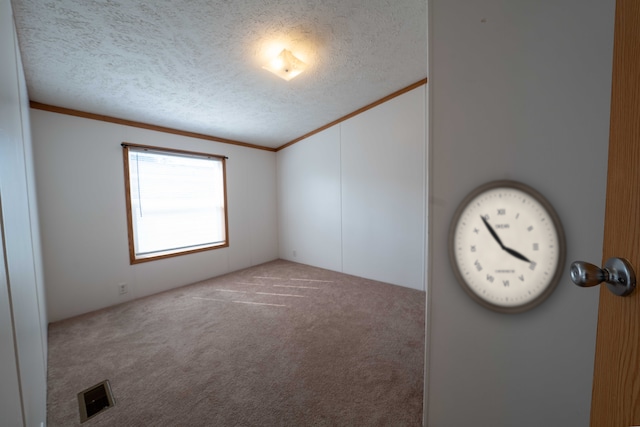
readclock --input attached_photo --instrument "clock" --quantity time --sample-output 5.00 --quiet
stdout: 3.54
